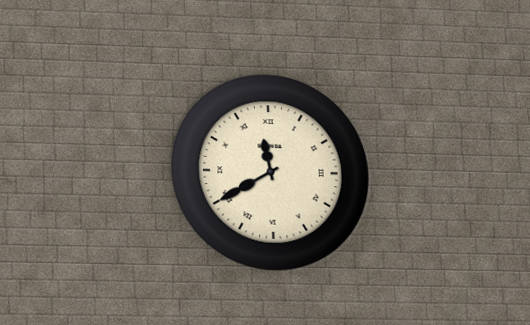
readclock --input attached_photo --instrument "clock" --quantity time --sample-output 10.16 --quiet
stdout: 11.40
